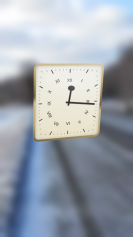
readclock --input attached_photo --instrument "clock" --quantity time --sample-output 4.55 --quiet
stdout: 12.16
